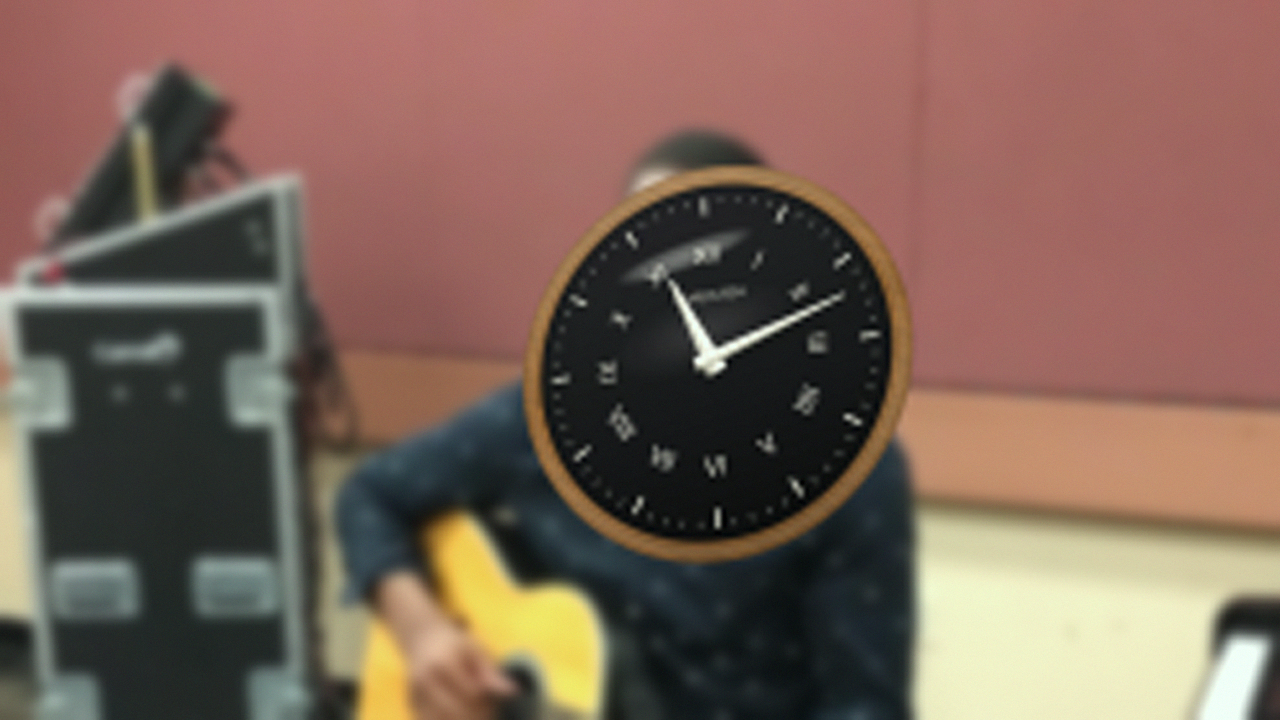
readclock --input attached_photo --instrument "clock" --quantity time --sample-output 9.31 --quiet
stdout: 11.12
